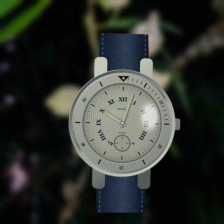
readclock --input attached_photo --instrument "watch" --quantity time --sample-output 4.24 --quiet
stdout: 10.03
